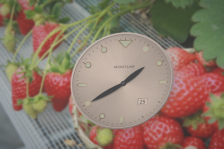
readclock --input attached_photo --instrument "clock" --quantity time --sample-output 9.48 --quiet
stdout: 1.40
